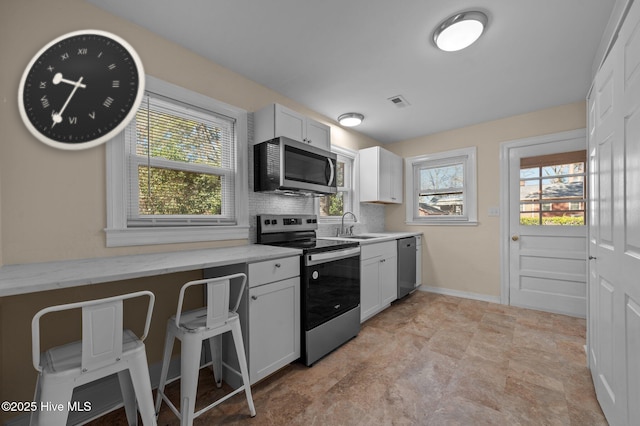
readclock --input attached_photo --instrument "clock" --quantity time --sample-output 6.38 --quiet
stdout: 9.34
